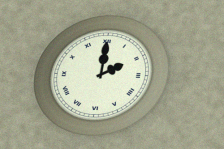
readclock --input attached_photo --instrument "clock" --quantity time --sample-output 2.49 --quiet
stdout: 2.00
